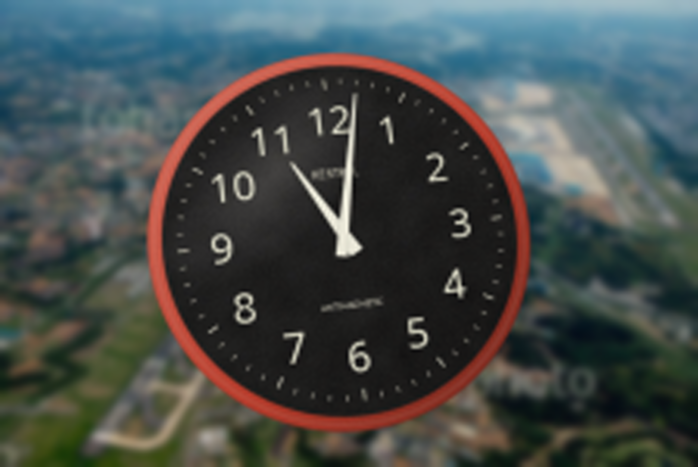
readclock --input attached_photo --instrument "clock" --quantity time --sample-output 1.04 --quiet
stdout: 11.02
